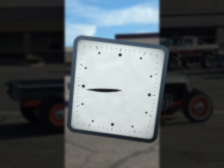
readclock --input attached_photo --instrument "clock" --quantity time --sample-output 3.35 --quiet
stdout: 8.44
